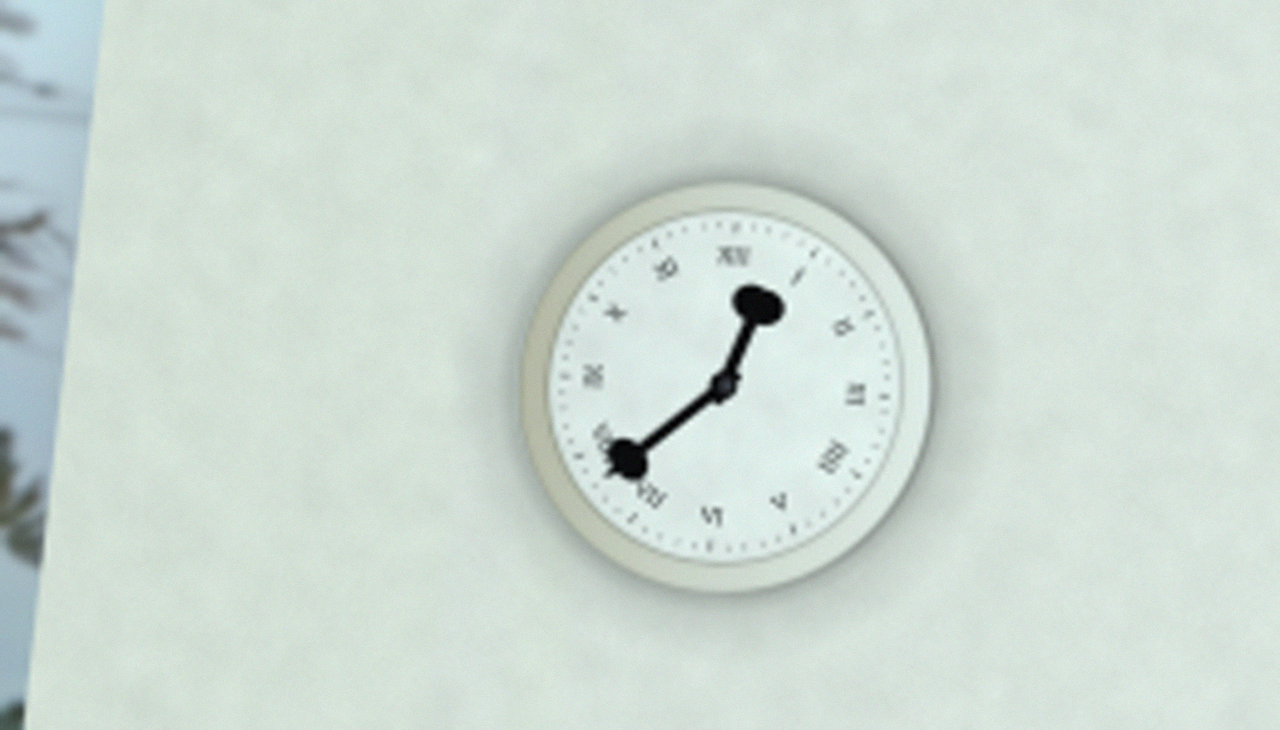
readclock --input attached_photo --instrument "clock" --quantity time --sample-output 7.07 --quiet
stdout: 12.38
